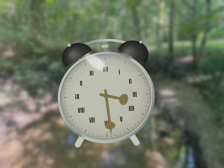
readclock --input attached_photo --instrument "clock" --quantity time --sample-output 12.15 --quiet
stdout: 3.29
